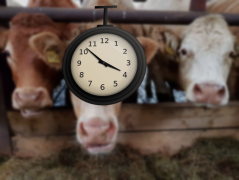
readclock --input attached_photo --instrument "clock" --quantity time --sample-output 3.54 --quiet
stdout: 3.52
